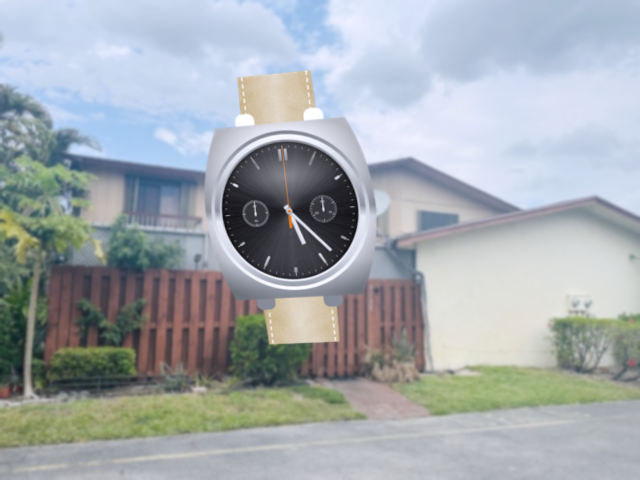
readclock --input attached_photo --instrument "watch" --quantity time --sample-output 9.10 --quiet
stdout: 5.23
